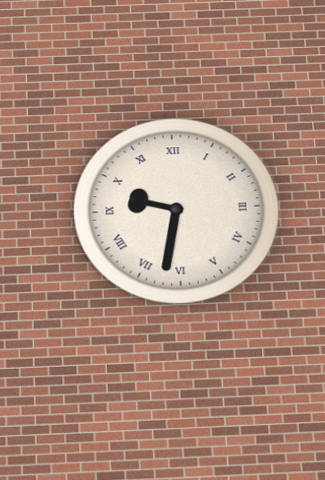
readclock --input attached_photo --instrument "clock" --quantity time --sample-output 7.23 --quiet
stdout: 9.32
